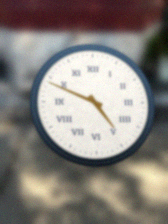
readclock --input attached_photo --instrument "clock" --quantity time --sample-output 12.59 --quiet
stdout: 4.49
